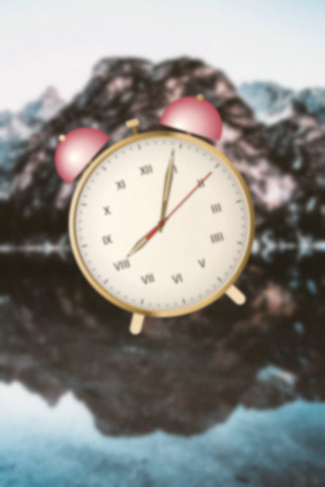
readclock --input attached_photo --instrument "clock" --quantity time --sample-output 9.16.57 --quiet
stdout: 8.04.10
